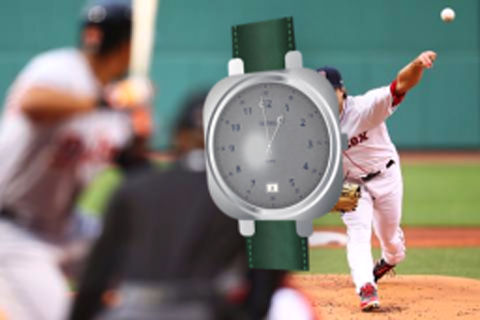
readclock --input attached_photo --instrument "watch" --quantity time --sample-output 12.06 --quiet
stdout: 12.59
